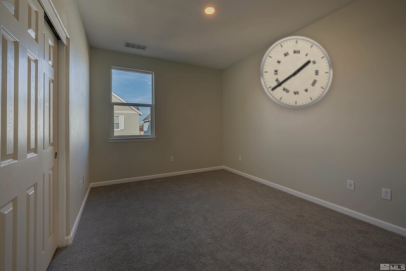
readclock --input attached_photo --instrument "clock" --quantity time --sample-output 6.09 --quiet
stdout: 1.39
